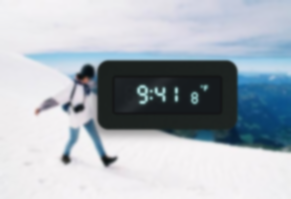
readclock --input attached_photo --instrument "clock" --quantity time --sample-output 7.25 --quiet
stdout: 9.41
